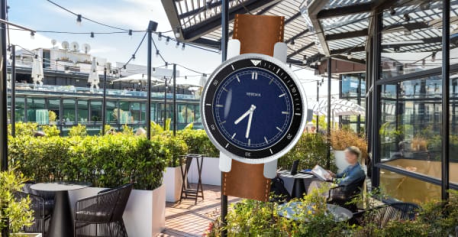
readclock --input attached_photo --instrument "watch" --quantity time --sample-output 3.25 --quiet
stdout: 7.31
